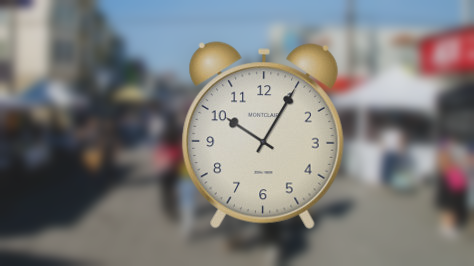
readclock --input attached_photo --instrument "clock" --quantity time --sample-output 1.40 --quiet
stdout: 10.05
